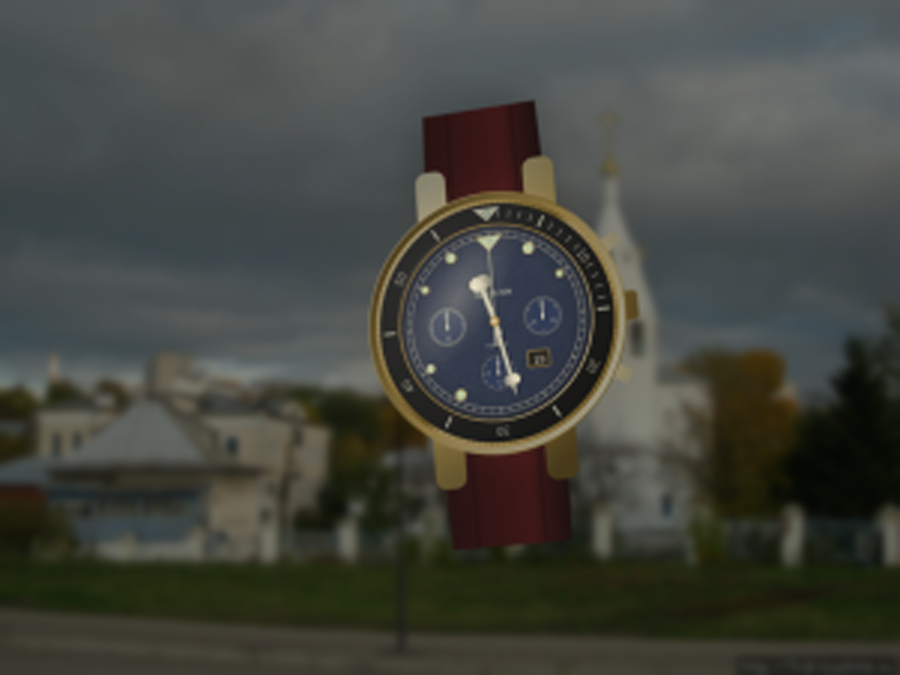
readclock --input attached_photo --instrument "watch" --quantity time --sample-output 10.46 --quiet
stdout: 11.28
